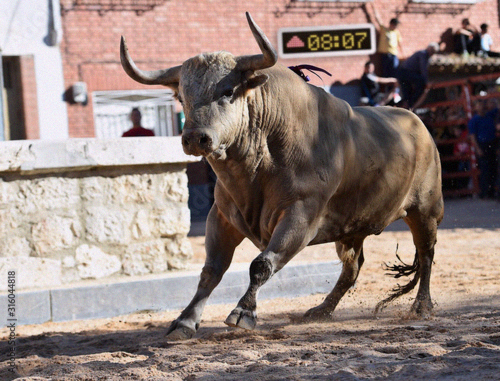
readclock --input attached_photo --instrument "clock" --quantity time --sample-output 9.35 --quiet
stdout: 8.07
